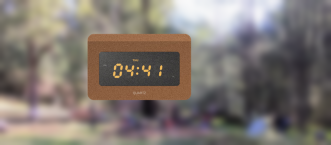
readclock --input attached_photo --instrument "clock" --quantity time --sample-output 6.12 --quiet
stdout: 4.41
